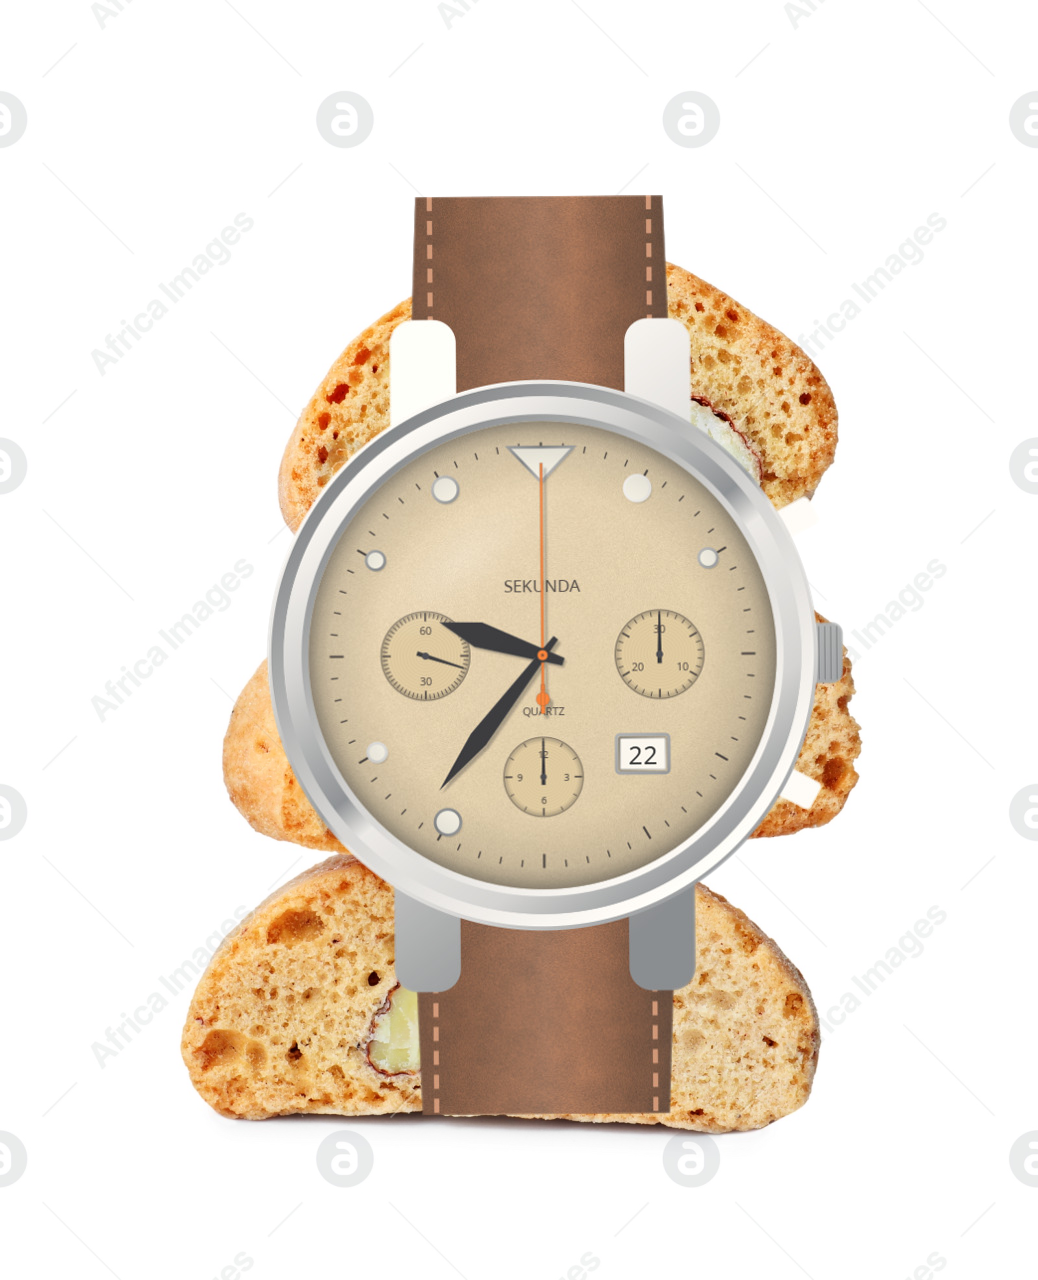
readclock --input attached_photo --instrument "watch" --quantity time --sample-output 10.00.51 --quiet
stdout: 9.36.18
